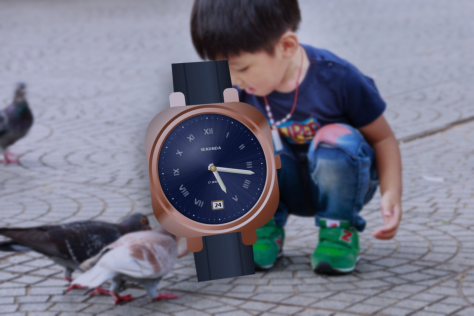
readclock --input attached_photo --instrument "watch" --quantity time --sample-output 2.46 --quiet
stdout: 5.17
